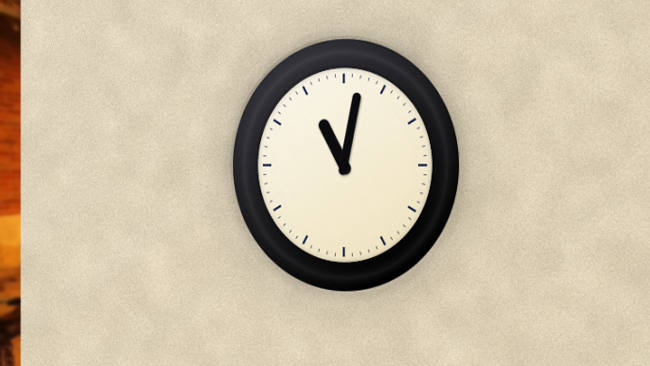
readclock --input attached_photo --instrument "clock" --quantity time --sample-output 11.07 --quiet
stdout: 11.02
